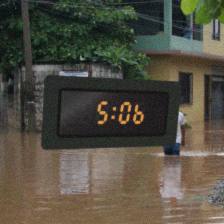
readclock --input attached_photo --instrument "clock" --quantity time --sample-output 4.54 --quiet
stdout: 5.06
